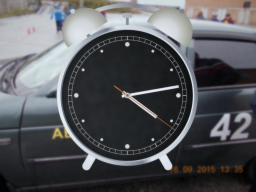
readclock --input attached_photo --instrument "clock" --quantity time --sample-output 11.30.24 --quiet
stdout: 4.13.21
